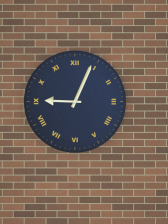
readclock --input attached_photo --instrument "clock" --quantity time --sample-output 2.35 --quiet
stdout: 9.04
